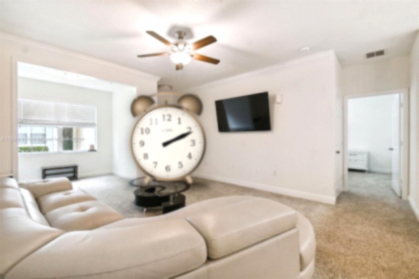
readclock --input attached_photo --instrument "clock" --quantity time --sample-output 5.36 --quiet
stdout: 2.11
